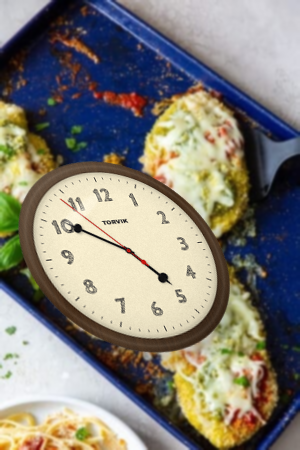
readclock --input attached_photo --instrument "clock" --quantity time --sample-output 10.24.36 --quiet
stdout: 4.50.54
